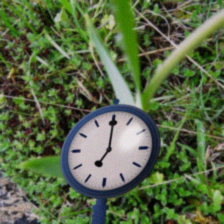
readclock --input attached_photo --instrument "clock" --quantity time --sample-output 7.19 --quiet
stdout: 7.00
